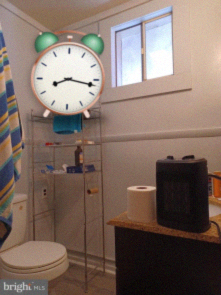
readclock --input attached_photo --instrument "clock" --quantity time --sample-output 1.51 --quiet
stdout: 8.17
